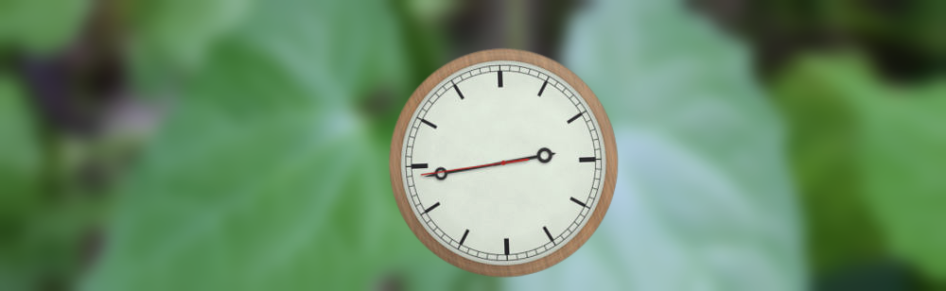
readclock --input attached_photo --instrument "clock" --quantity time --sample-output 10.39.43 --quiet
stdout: 2.43.44
